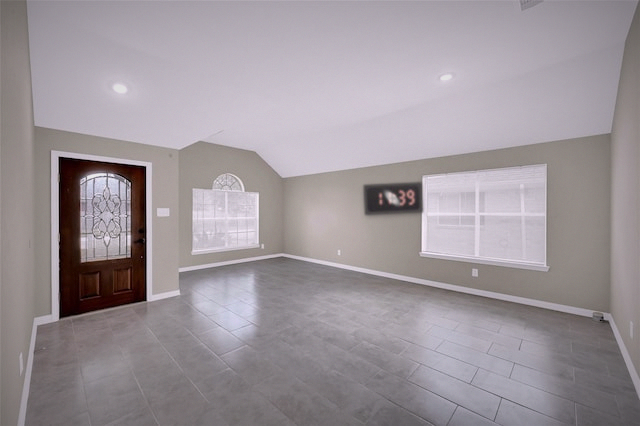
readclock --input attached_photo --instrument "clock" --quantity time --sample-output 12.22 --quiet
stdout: 11.39
